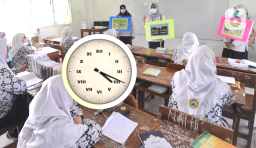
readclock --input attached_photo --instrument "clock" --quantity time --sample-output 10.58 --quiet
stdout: 4.19
